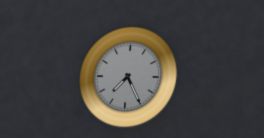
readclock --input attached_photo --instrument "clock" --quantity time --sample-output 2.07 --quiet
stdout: 7.25
